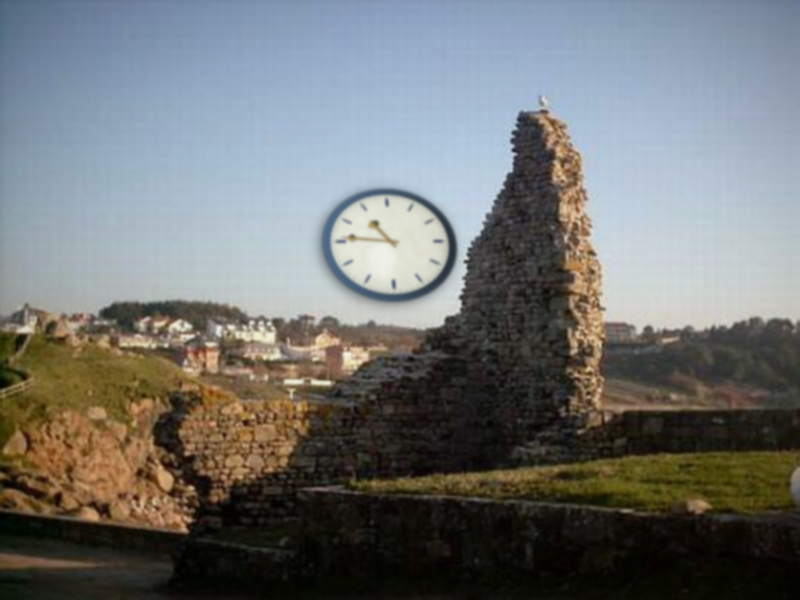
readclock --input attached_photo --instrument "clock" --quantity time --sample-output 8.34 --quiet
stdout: 10.46
